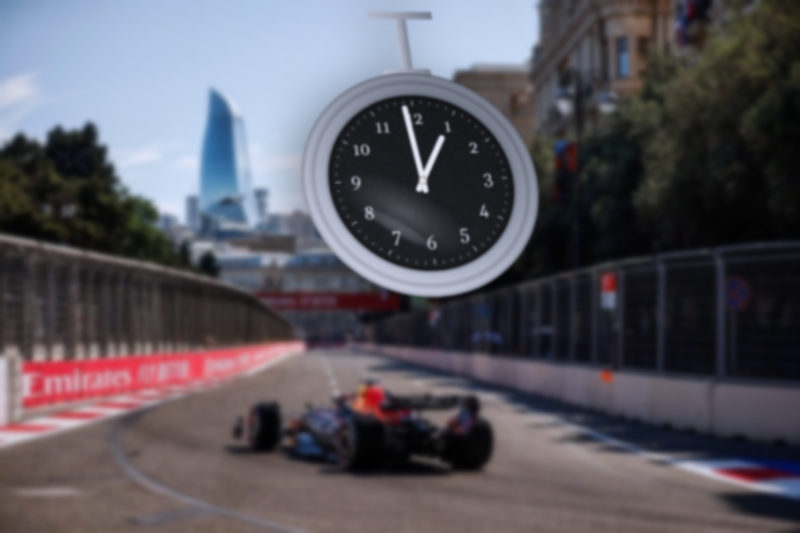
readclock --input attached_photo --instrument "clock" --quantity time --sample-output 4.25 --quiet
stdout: 12.59
